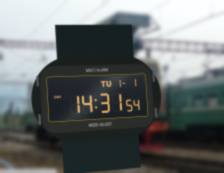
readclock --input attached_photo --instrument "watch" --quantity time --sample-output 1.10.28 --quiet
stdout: 14.31.54
